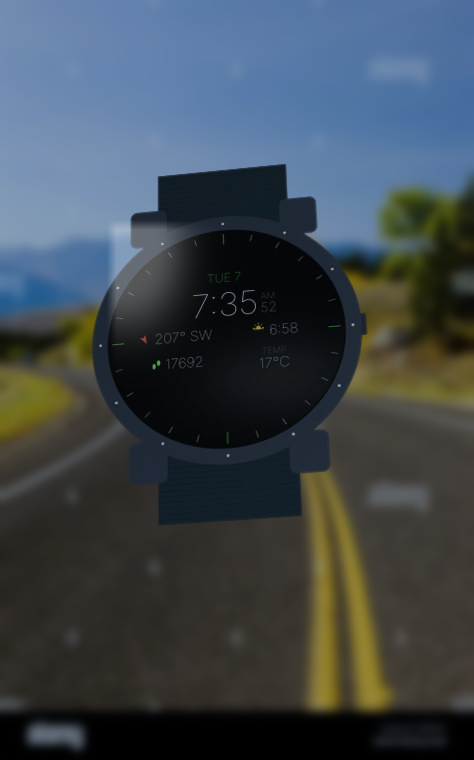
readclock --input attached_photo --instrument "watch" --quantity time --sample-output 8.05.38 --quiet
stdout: 7.35.52
